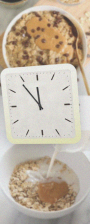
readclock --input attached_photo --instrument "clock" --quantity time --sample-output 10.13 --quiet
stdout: 11.54
